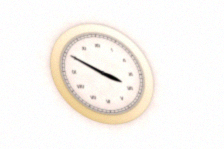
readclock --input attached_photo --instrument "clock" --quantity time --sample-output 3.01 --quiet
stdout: 3.50
